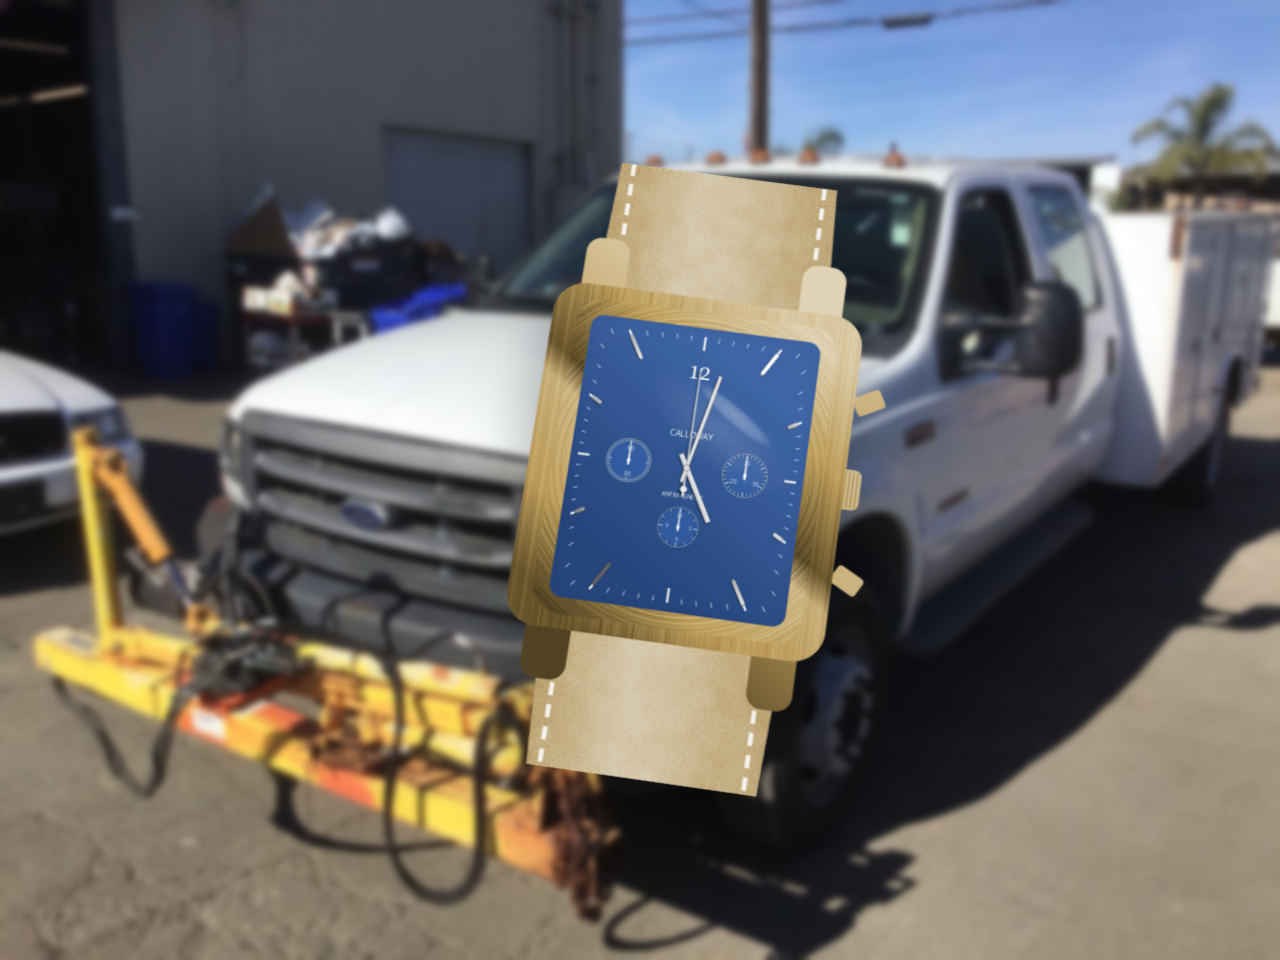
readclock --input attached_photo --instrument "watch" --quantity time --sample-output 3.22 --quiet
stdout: 5.02
